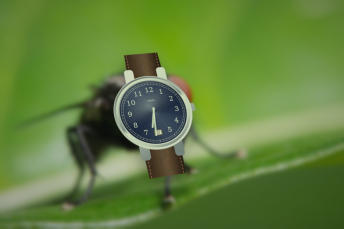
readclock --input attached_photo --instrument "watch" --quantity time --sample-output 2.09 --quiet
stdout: 6.31
